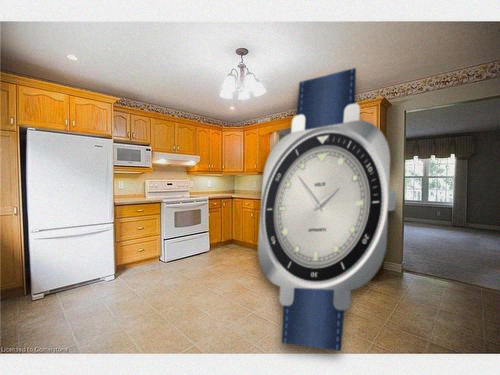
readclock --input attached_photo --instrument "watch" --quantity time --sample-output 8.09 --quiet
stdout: 1.53
